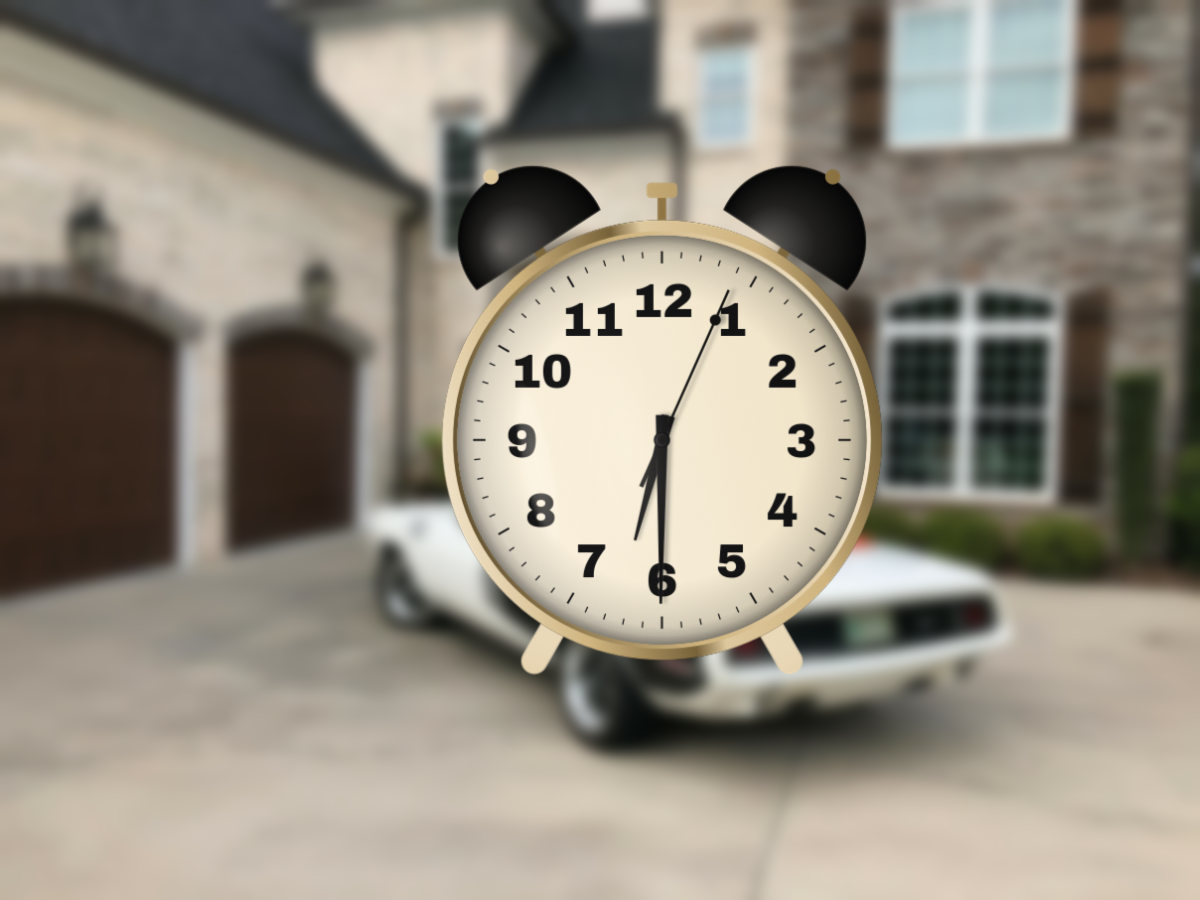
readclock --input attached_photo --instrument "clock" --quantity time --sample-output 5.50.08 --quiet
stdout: 6.30.04
